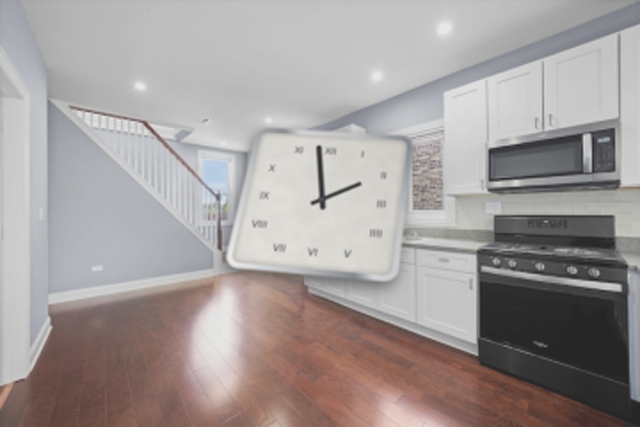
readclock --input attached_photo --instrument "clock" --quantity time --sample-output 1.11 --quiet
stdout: 1.58
